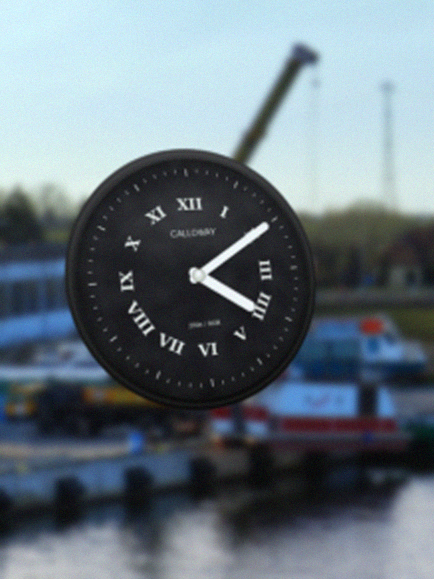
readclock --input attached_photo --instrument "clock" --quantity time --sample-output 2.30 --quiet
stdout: 4.10
